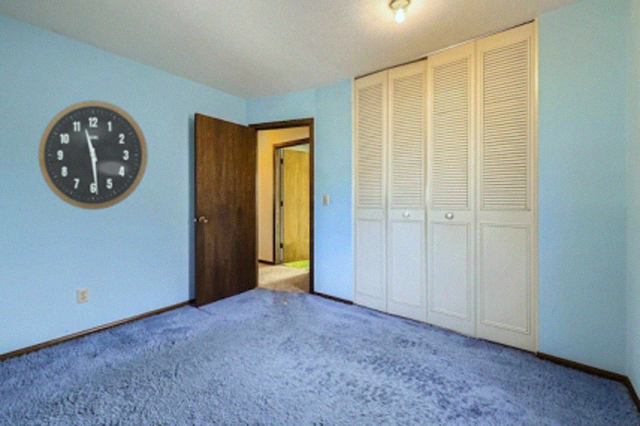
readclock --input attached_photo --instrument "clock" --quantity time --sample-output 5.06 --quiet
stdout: 11.29
